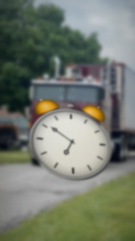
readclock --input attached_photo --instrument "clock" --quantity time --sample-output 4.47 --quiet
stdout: 6.51
